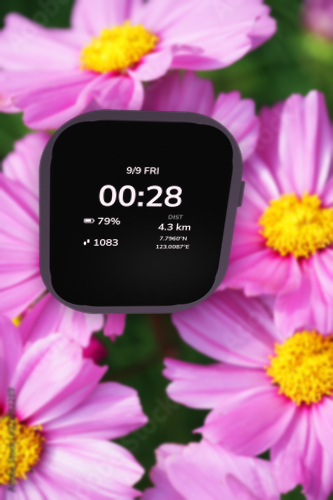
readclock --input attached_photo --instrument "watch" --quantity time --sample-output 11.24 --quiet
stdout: 0.28
